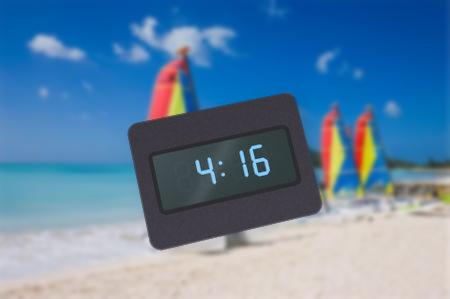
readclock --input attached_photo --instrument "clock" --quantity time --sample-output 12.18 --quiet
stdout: 4.16
